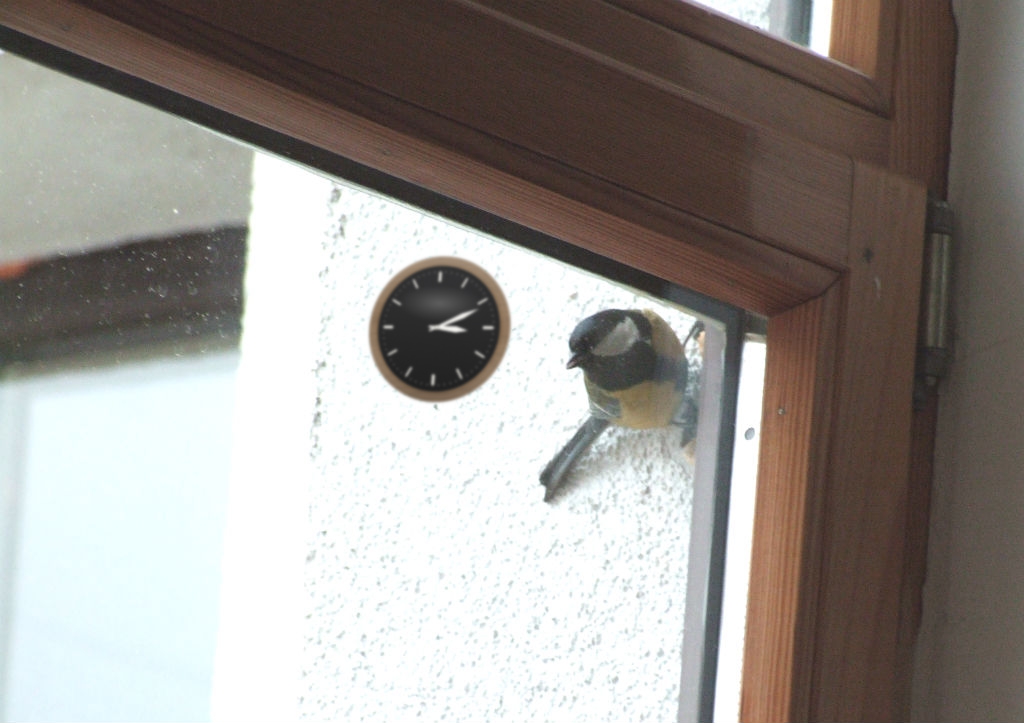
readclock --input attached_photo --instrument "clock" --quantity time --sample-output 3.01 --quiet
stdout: 3.11
